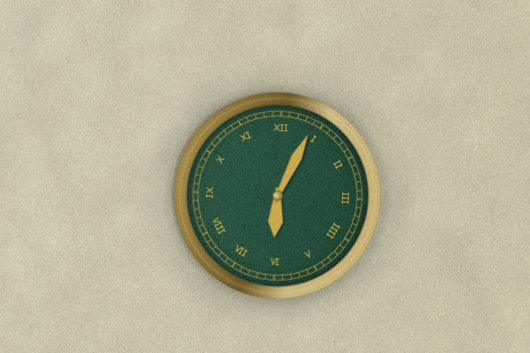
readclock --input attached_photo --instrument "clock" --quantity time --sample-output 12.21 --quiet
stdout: 6.04
